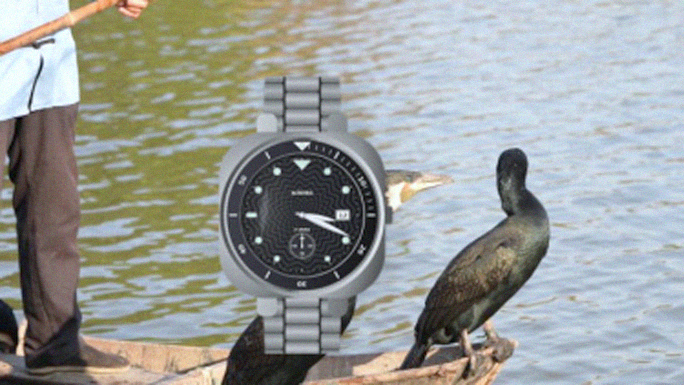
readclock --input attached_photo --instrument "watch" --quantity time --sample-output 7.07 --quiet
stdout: 3.19
